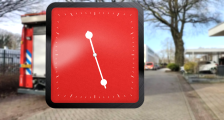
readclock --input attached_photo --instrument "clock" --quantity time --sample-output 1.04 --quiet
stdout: 11.27
